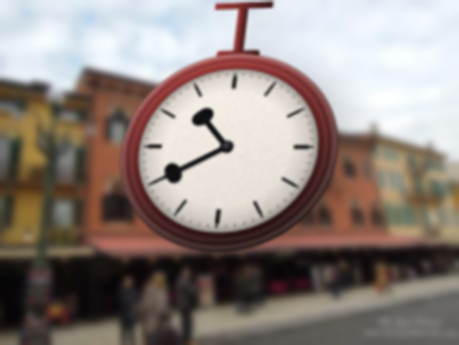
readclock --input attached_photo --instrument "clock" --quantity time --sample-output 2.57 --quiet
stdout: 10.40
